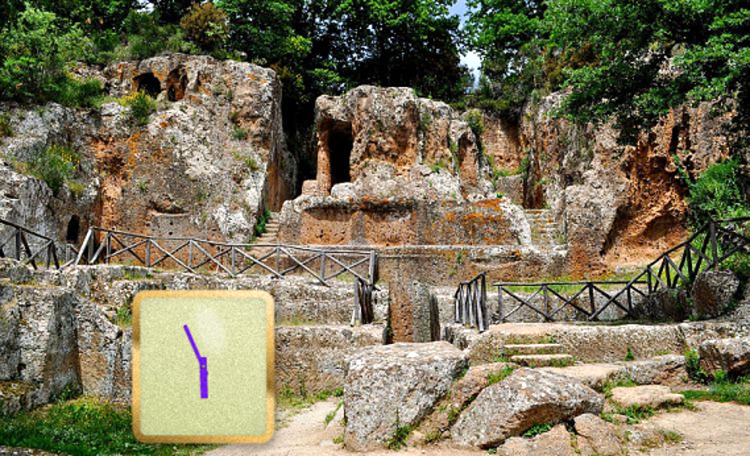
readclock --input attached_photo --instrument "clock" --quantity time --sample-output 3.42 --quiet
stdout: 5.56
